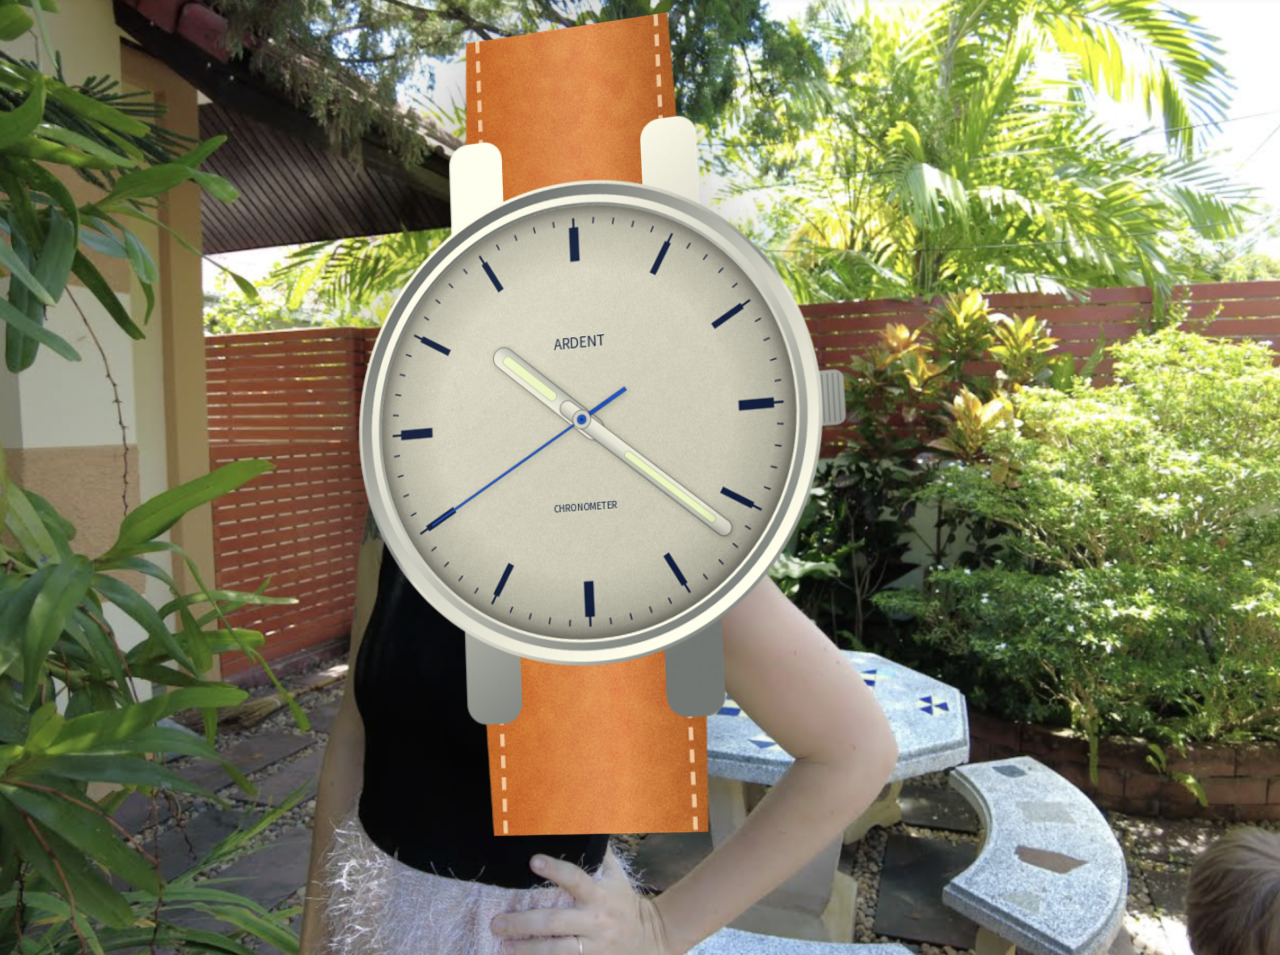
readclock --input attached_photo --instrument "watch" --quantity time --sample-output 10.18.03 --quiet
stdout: 10.21.40
